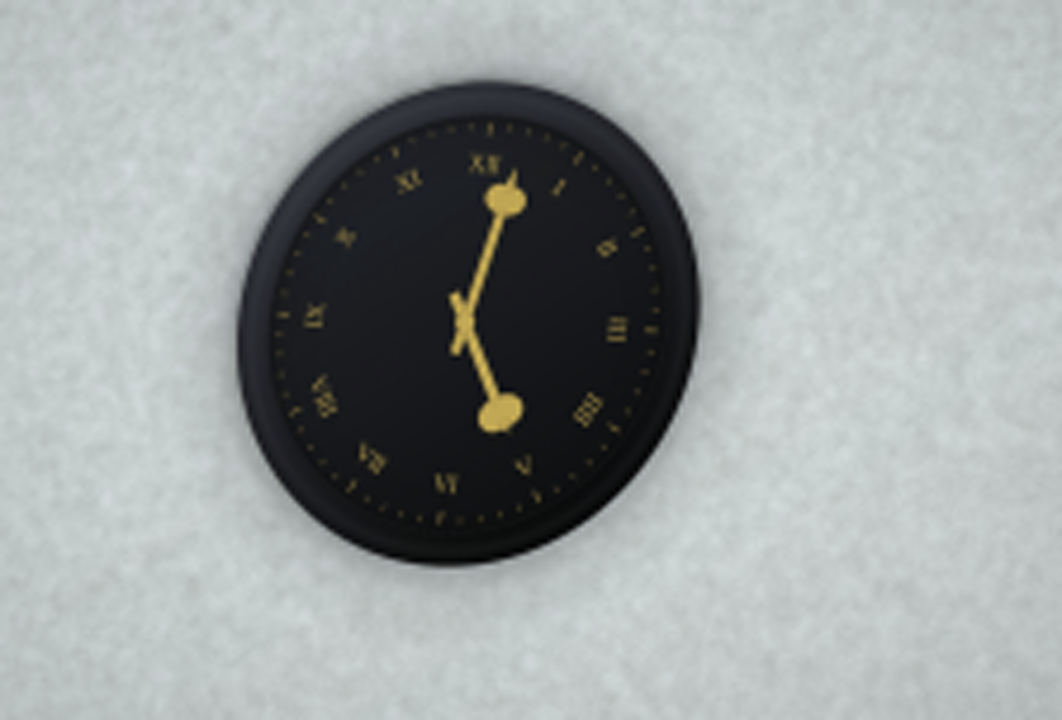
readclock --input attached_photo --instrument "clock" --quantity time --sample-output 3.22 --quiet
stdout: 5.02
